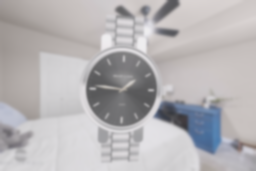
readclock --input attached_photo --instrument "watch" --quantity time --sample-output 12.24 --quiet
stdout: 1.46
